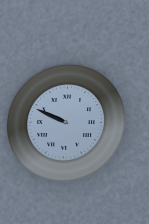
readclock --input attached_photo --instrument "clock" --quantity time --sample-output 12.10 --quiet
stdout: 9.49
